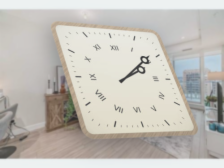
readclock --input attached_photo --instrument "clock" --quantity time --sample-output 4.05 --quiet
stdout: 2.09
